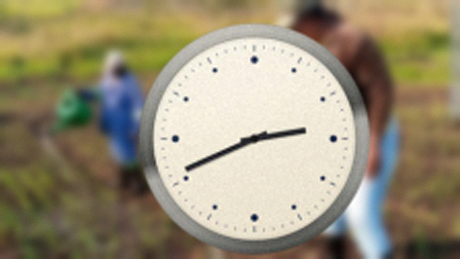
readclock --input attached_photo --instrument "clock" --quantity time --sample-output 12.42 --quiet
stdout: 2.41
